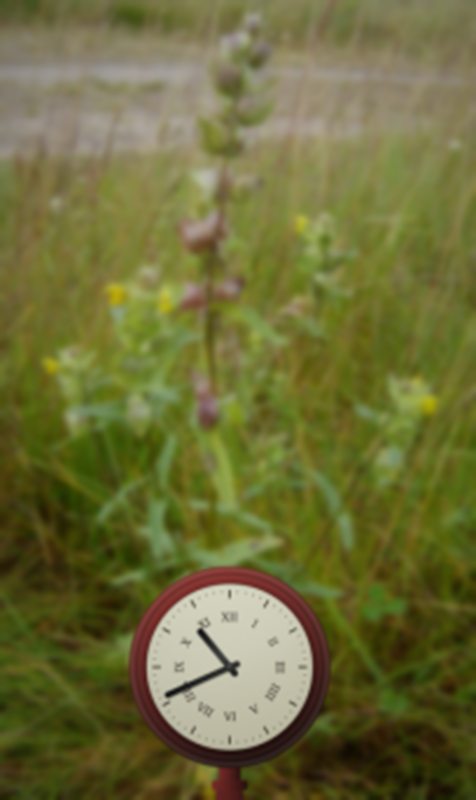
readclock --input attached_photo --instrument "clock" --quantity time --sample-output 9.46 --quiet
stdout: 10.41
